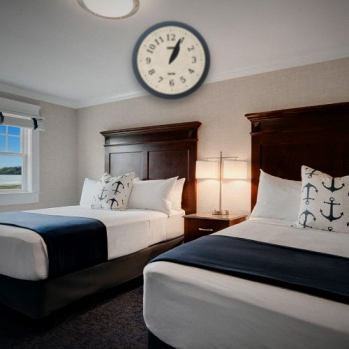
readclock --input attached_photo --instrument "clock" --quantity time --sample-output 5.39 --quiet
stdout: 1.04
